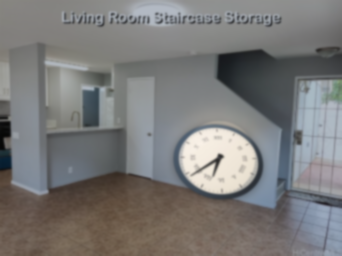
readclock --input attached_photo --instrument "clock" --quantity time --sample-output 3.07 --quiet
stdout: 6.39
